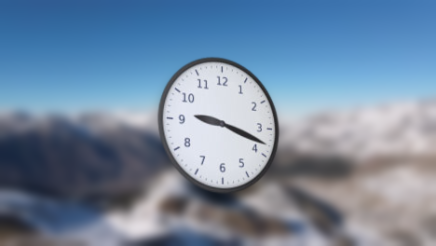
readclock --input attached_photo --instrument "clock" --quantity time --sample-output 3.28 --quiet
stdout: 9.18
